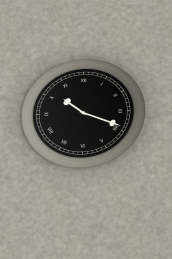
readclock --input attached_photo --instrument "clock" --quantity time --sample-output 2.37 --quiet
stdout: 10.19
